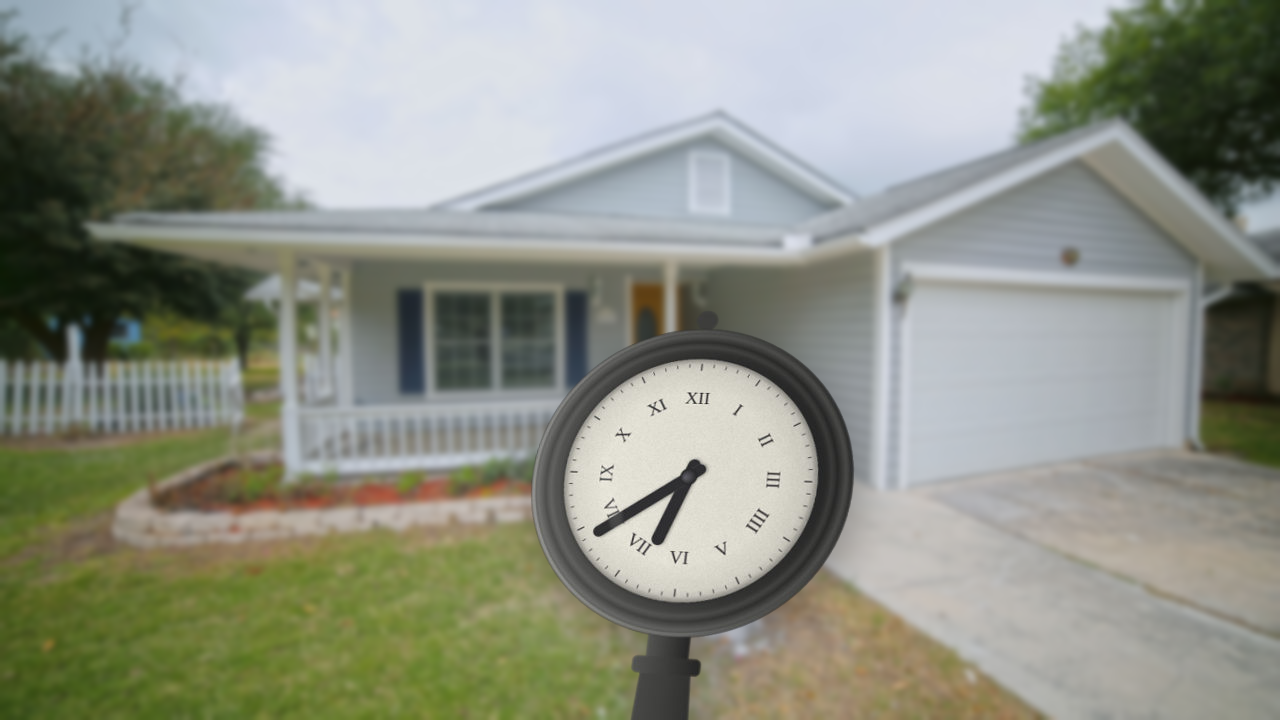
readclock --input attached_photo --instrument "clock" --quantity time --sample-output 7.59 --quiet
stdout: 6.39
